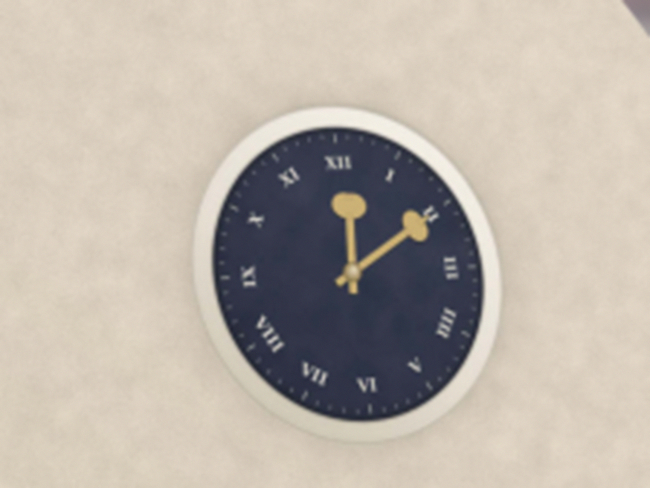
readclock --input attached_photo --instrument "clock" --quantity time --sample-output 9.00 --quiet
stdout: 12.10
